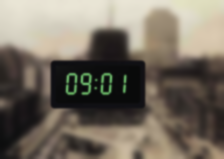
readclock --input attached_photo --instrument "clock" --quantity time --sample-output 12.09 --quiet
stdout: 9.01
